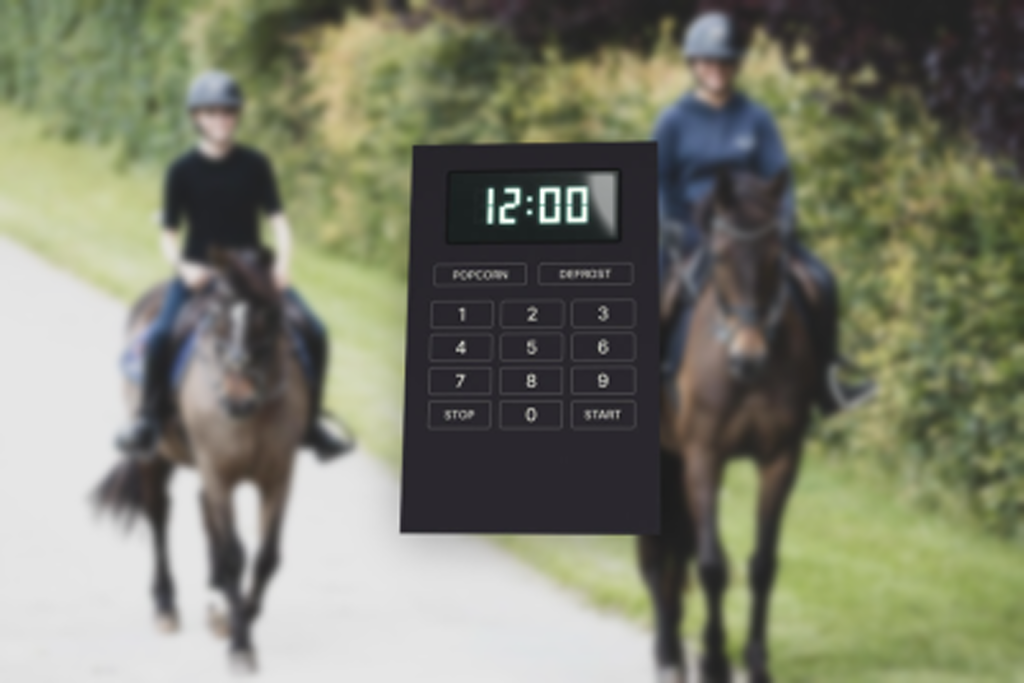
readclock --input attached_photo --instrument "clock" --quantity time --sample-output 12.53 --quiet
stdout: 12.00
